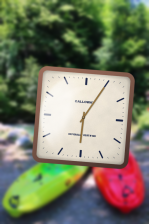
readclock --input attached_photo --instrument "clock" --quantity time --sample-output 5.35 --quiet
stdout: 6.05
